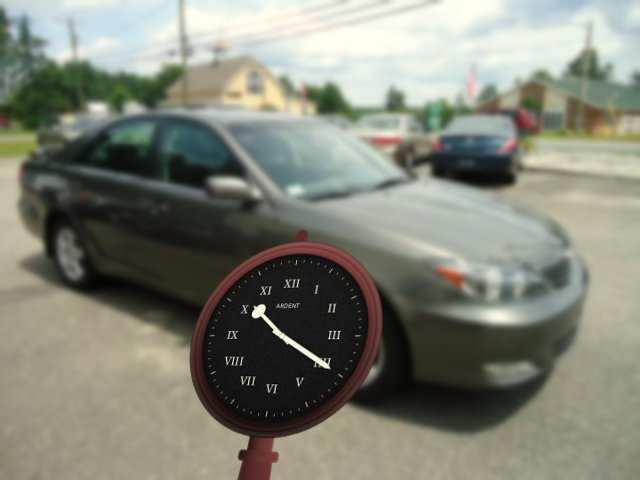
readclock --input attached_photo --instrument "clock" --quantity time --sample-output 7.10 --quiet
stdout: 10.20
